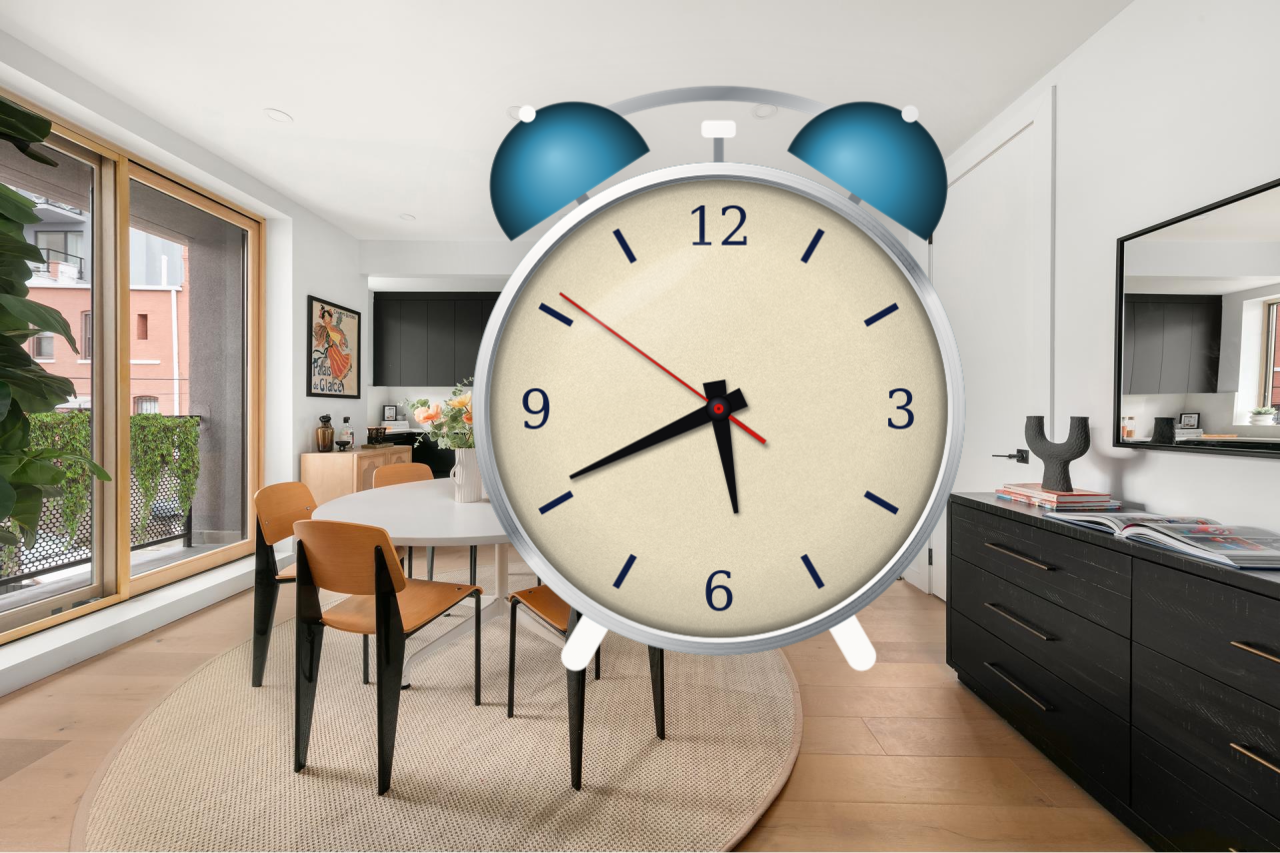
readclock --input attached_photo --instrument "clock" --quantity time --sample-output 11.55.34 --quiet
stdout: 5.40.51
